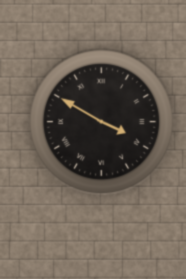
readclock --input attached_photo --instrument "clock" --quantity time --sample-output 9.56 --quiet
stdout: 3.50
